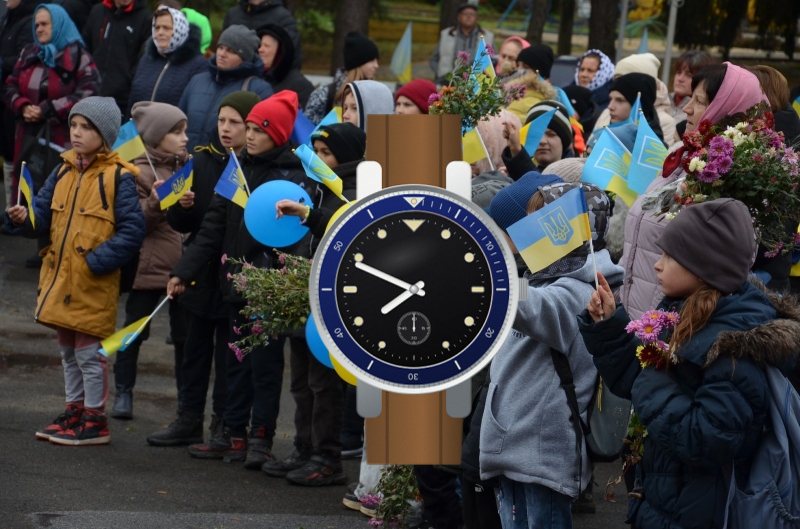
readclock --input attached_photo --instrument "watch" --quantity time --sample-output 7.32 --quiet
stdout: 7.49
